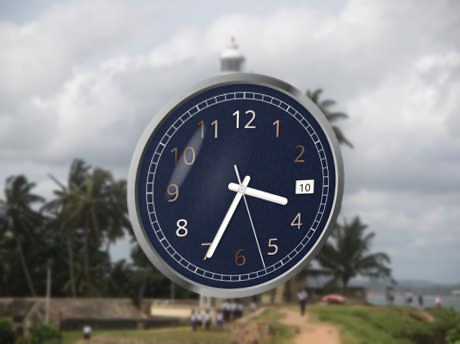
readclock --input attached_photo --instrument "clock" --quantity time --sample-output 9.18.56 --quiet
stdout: 3.34.27
